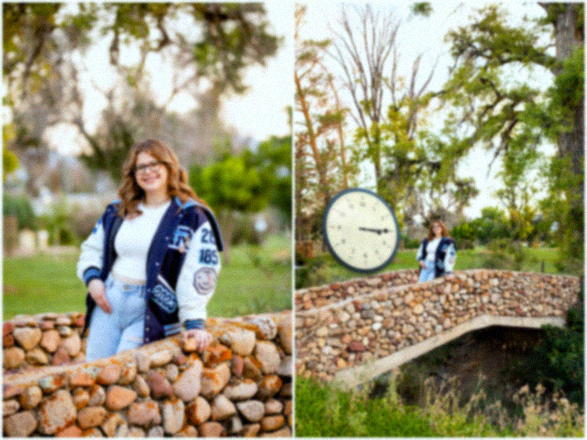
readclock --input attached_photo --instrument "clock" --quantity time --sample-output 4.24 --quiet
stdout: 3.15
